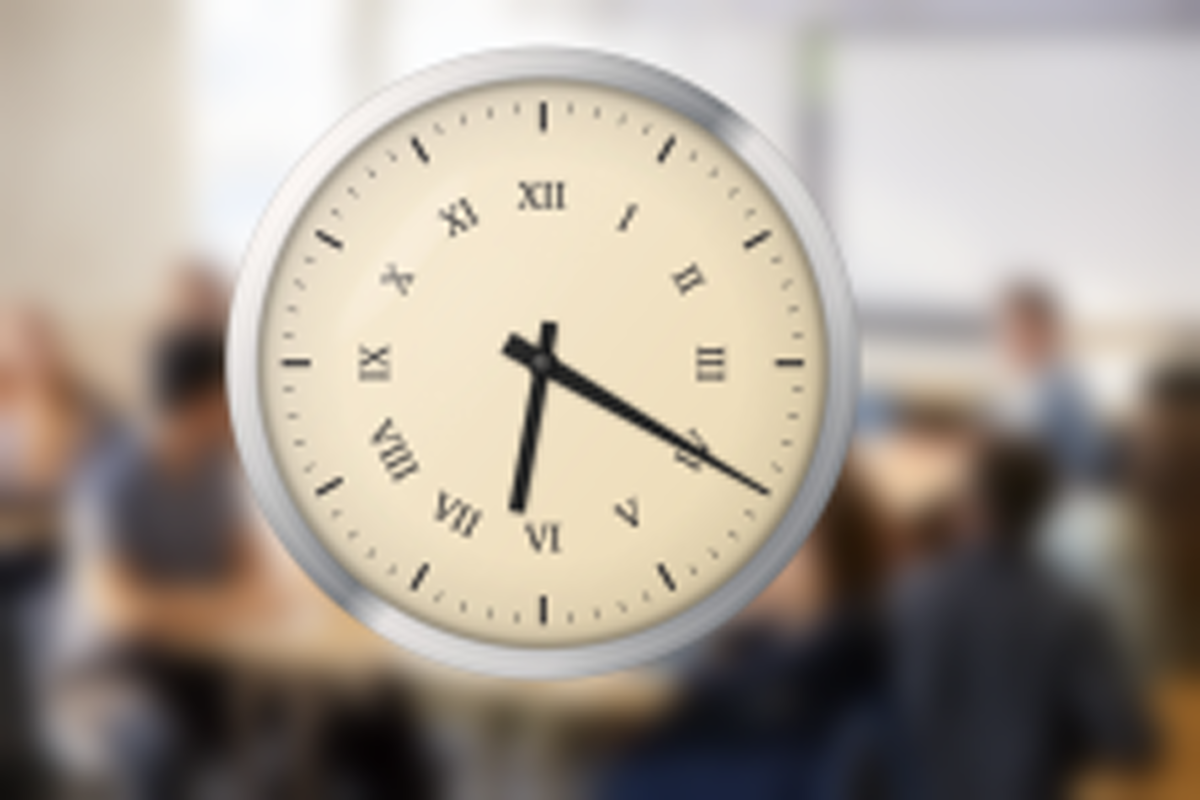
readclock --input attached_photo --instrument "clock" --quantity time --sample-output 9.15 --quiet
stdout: 6.20
